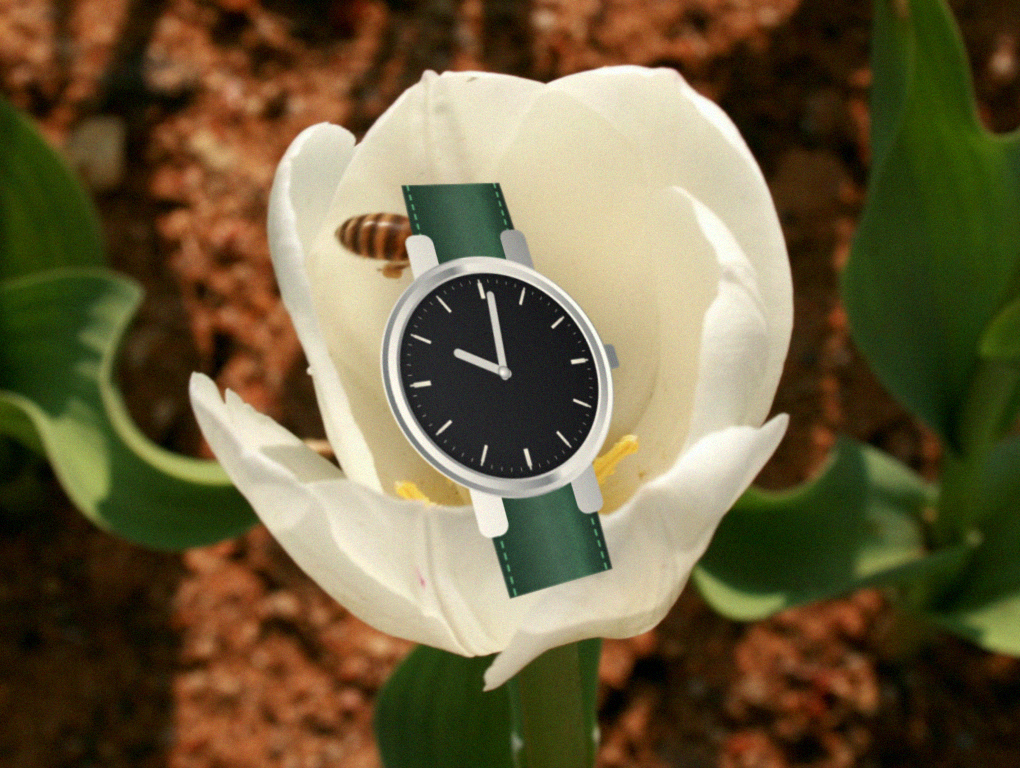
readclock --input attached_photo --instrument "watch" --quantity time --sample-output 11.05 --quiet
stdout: 10.01
